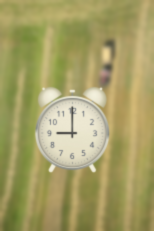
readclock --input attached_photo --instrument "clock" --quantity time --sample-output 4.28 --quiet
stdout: 9.00
